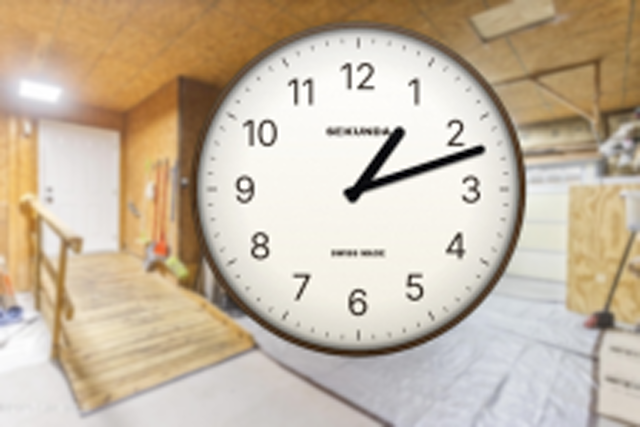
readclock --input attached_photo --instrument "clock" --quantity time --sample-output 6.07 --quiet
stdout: 1.12
